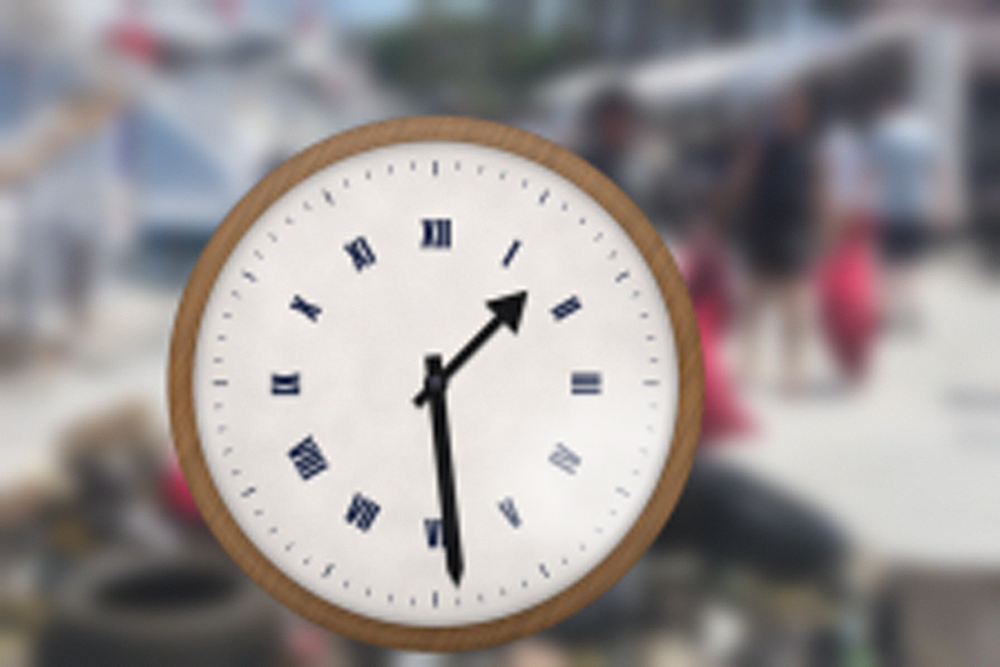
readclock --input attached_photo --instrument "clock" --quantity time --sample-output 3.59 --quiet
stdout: 1.29
